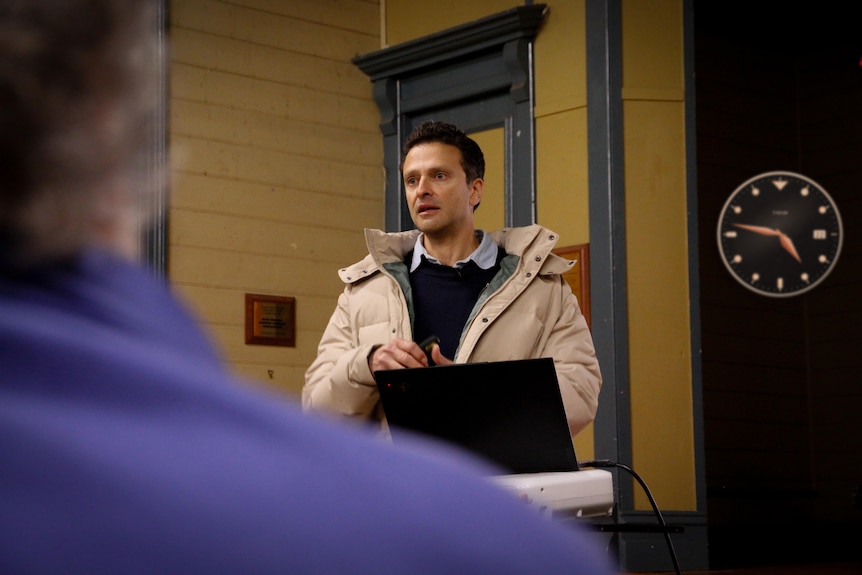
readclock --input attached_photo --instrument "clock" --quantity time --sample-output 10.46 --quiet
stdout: 4.47
